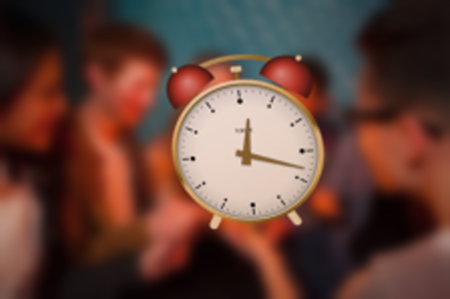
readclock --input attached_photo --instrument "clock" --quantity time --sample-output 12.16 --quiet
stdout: 12.18
